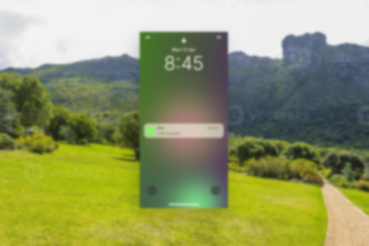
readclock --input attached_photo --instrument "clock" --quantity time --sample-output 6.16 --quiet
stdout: 8.45
